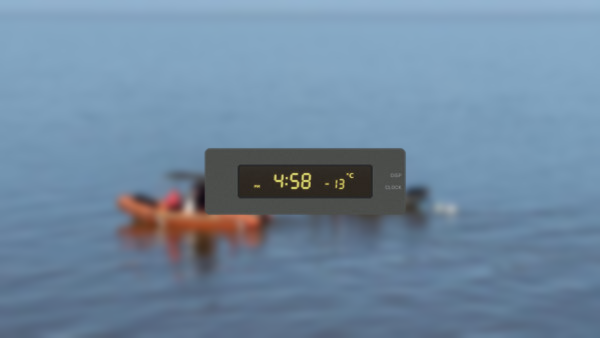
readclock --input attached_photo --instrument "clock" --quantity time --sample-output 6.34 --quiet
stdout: 4.58
